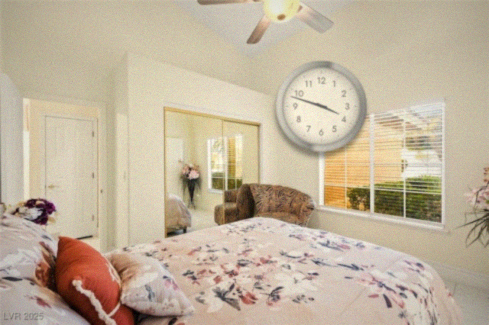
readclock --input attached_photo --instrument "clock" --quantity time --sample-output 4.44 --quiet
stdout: 3.48
